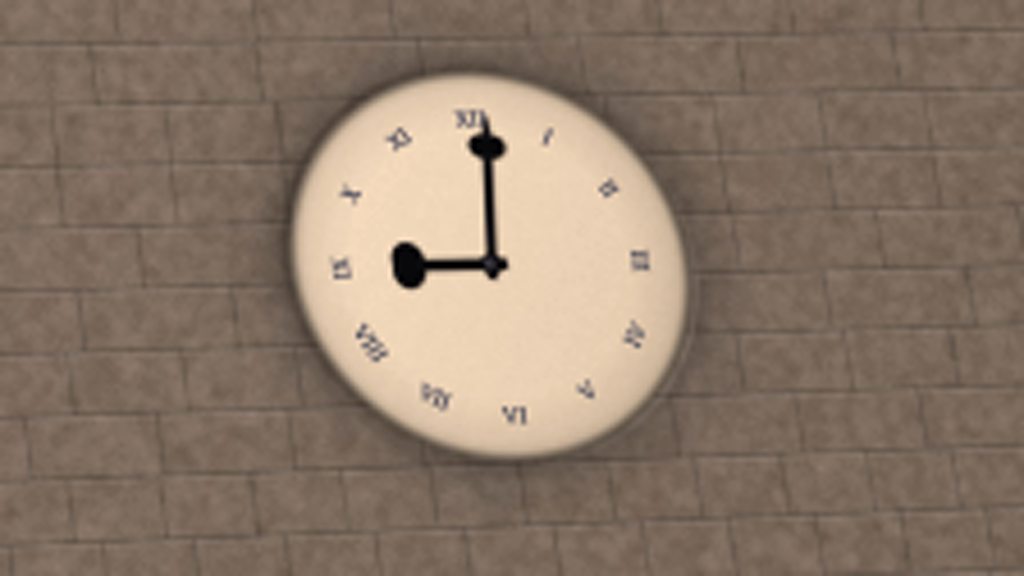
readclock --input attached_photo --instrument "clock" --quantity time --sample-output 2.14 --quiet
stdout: 9.01
